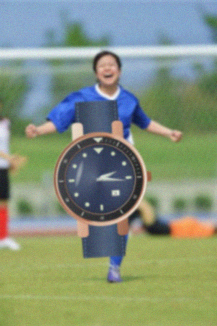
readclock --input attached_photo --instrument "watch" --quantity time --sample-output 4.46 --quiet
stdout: 2.16
